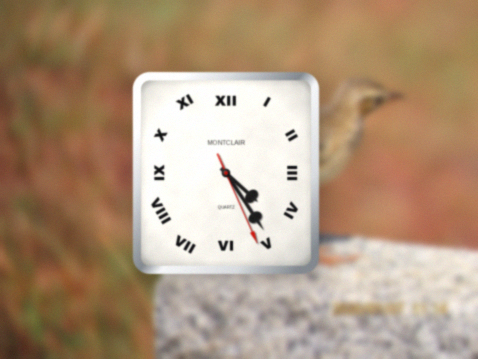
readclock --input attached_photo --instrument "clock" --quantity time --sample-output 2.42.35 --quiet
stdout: 4.24.26
